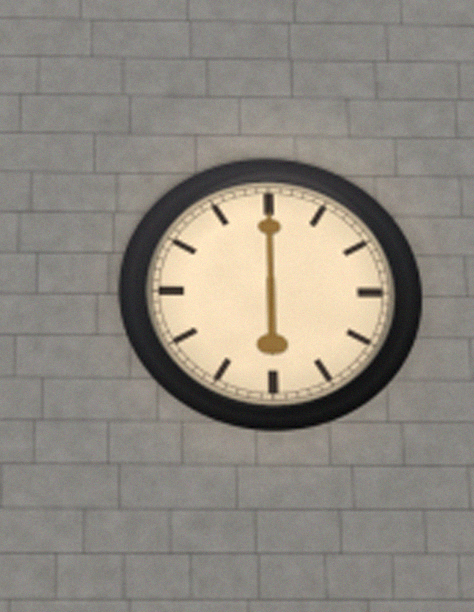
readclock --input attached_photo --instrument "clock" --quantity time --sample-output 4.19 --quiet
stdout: 6.00
